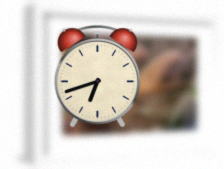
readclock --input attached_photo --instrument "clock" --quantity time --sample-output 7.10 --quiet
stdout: 6.42
